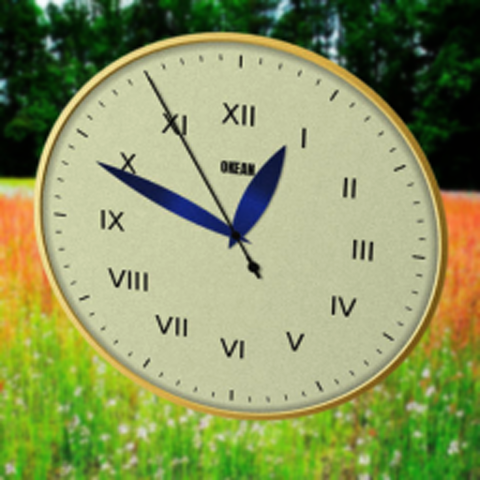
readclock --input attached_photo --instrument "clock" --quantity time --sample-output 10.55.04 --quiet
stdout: 12.48.55
